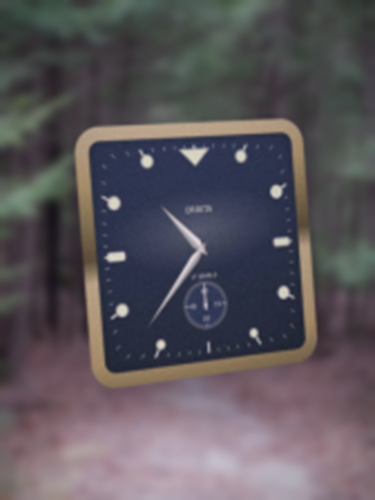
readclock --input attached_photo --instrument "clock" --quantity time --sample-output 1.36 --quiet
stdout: 10.37
